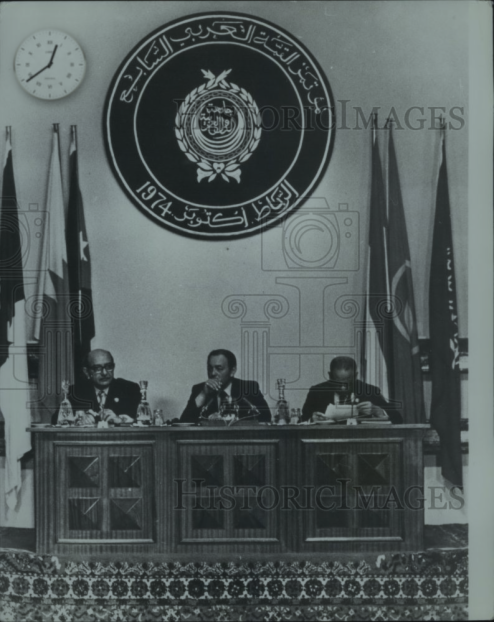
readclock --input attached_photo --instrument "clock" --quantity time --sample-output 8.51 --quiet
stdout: 12.39
